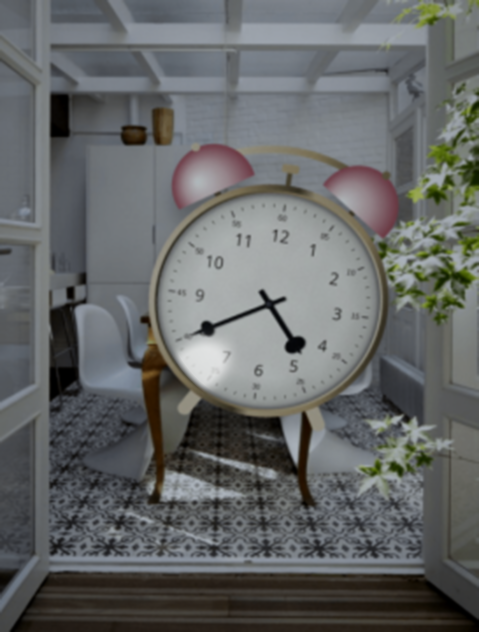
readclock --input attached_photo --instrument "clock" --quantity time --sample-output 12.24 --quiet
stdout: 4.40
